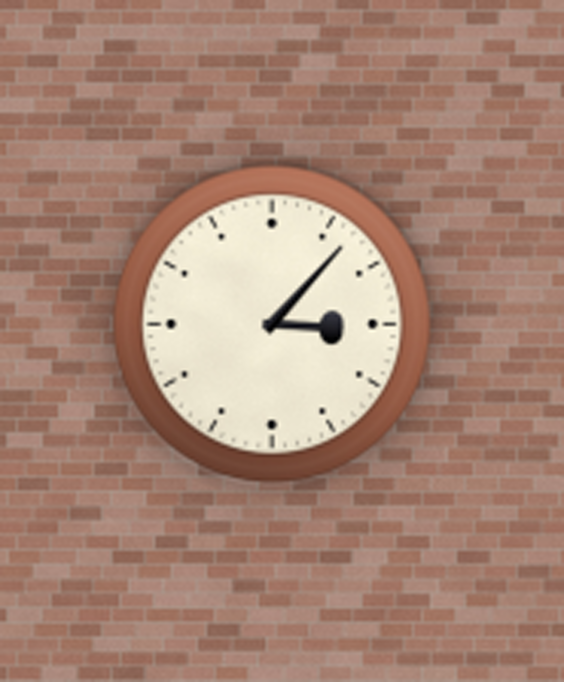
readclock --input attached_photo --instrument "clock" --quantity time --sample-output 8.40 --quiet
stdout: 3.07
